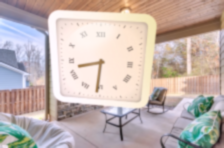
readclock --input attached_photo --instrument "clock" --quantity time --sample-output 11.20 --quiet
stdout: 8.31
